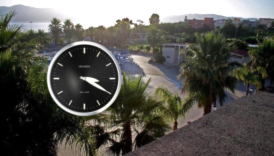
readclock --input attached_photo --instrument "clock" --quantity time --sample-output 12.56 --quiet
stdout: 3.20
